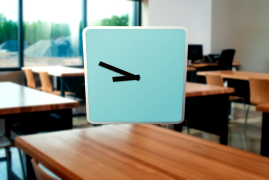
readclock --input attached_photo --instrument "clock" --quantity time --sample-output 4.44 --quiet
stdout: 8.49
